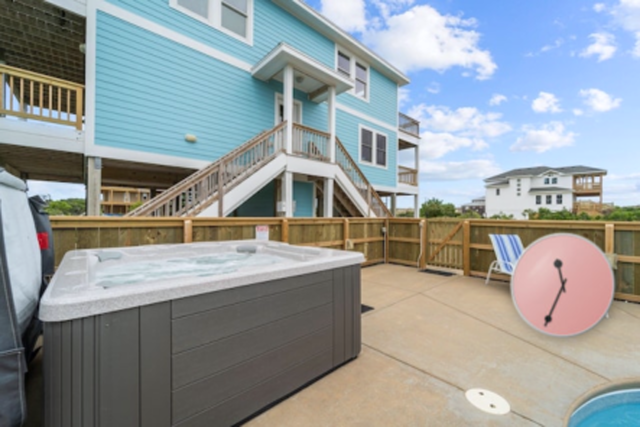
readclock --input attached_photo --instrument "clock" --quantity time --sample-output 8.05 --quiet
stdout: 11.34
